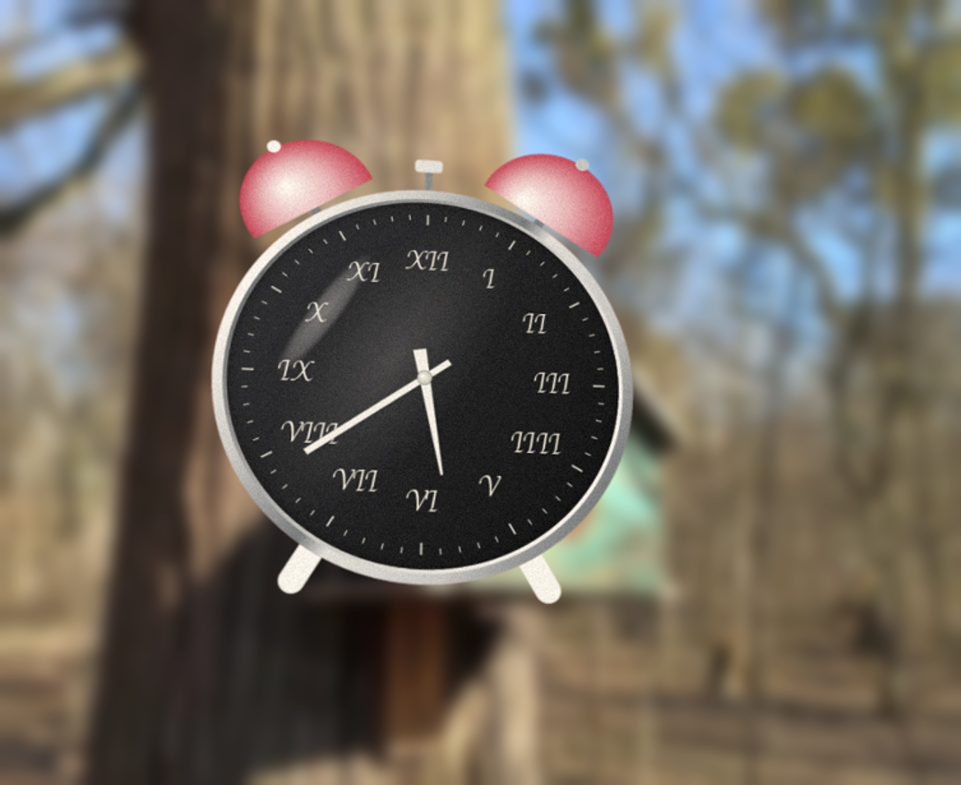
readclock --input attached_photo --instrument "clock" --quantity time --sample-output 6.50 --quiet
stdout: 5.39
